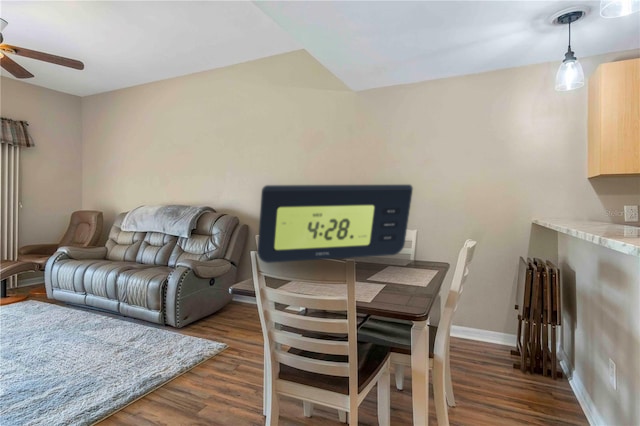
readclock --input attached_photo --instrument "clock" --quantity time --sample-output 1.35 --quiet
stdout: 4.28
